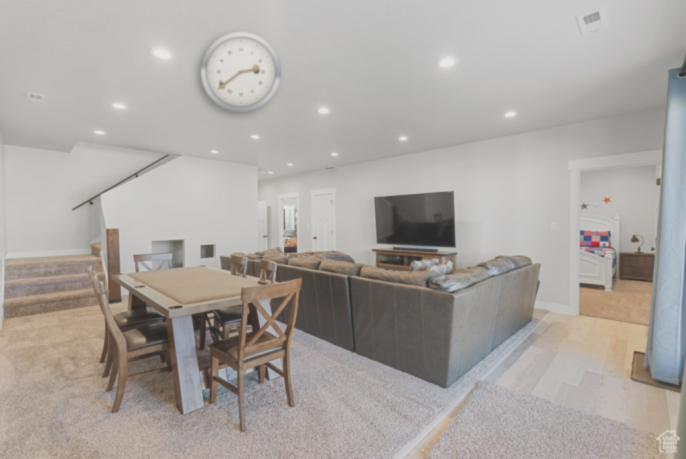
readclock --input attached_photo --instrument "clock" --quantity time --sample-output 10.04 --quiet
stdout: 2.39
